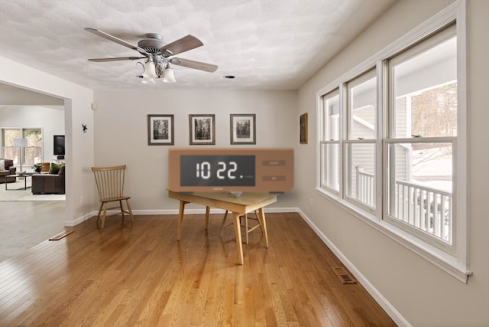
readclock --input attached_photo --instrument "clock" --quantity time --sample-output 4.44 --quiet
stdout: 10.22
